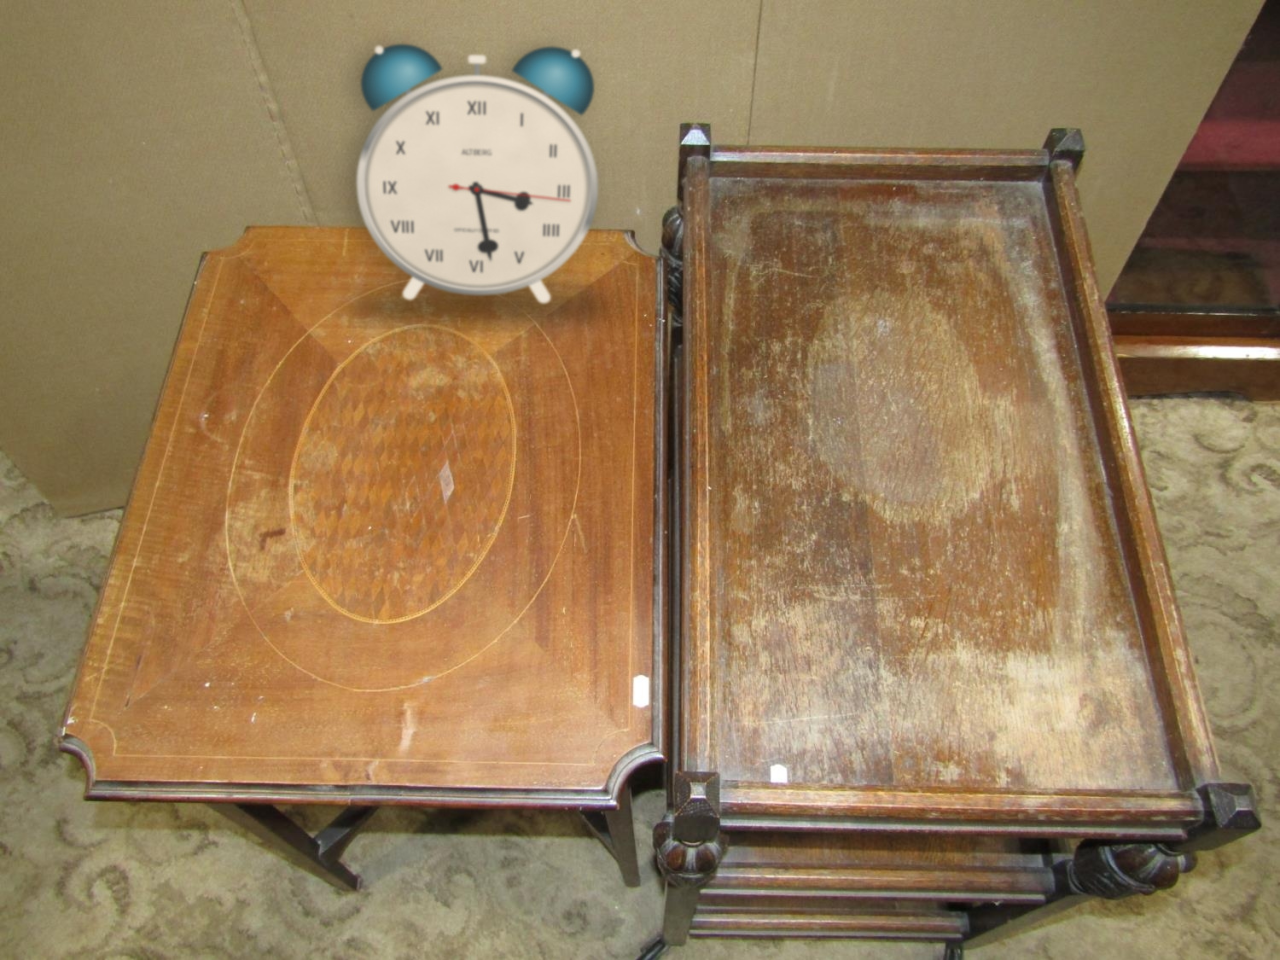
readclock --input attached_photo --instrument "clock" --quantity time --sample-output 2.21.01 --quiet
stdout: 3.28.16
